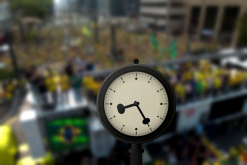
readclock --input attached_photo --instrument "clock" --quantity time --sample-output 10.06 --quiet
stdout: 8.25
